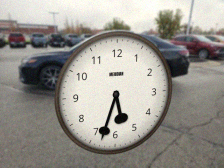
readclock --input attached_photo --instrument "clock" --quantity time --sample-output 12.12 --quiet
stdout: 5.33
